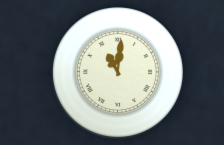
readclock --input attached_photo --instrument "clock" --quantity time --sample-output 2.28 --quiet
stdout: 11.01
